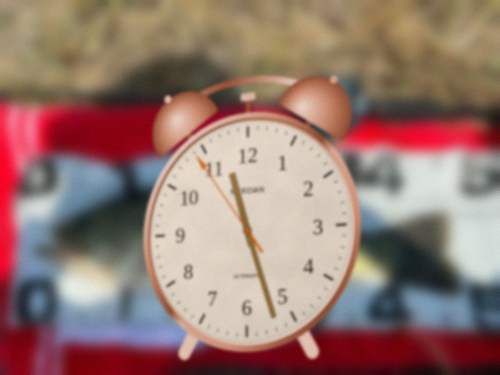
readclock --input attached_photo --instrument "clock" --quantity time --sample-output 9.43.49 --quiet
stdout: 11.26.54
